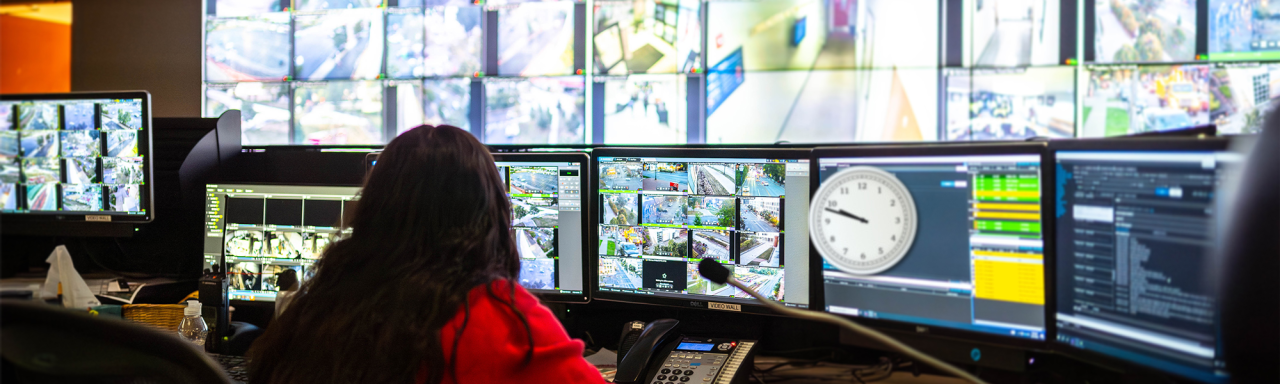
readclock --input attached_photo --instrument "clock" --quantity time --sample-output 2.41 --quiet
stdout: 9.48
